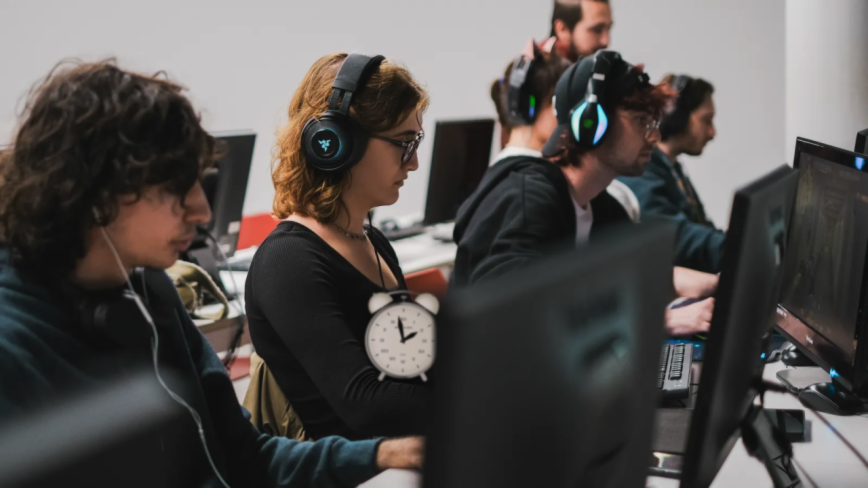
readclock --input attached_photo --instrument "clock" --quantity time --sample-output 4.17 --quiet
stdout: 1.58
